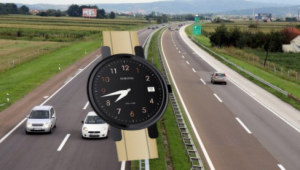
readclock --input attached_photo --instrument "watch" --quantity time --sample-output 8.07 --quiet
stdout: 7.43
